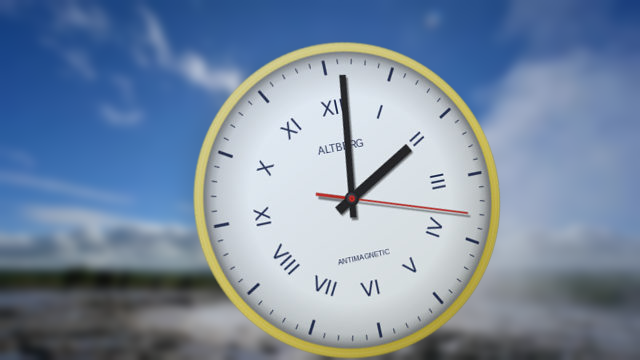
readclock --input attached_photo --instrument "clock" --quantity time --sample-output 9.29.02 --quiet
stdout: 2.01.18
